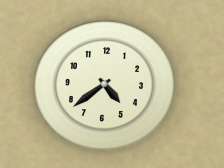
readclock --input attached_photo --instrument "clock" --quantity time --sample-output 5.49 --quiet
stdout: 4.38
